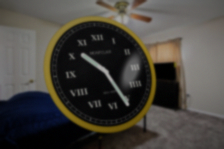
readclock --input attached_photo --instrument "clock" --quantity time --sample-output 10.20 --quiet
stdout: 10.26
